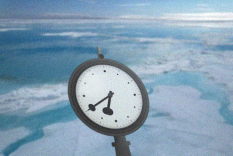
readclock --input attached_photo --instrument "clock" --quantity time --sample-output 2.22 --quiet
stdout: 6.40
